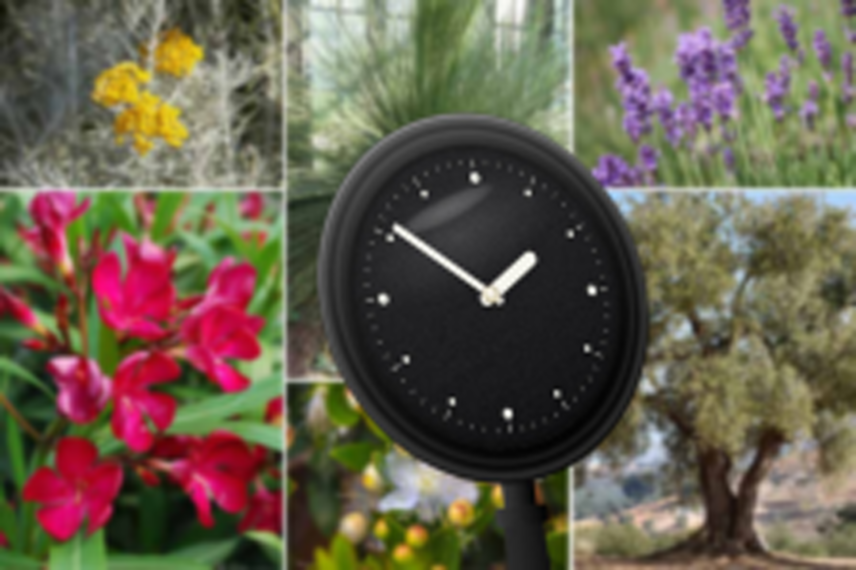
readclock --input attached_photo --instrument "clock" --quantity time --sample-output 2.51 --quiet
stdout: 1.51
